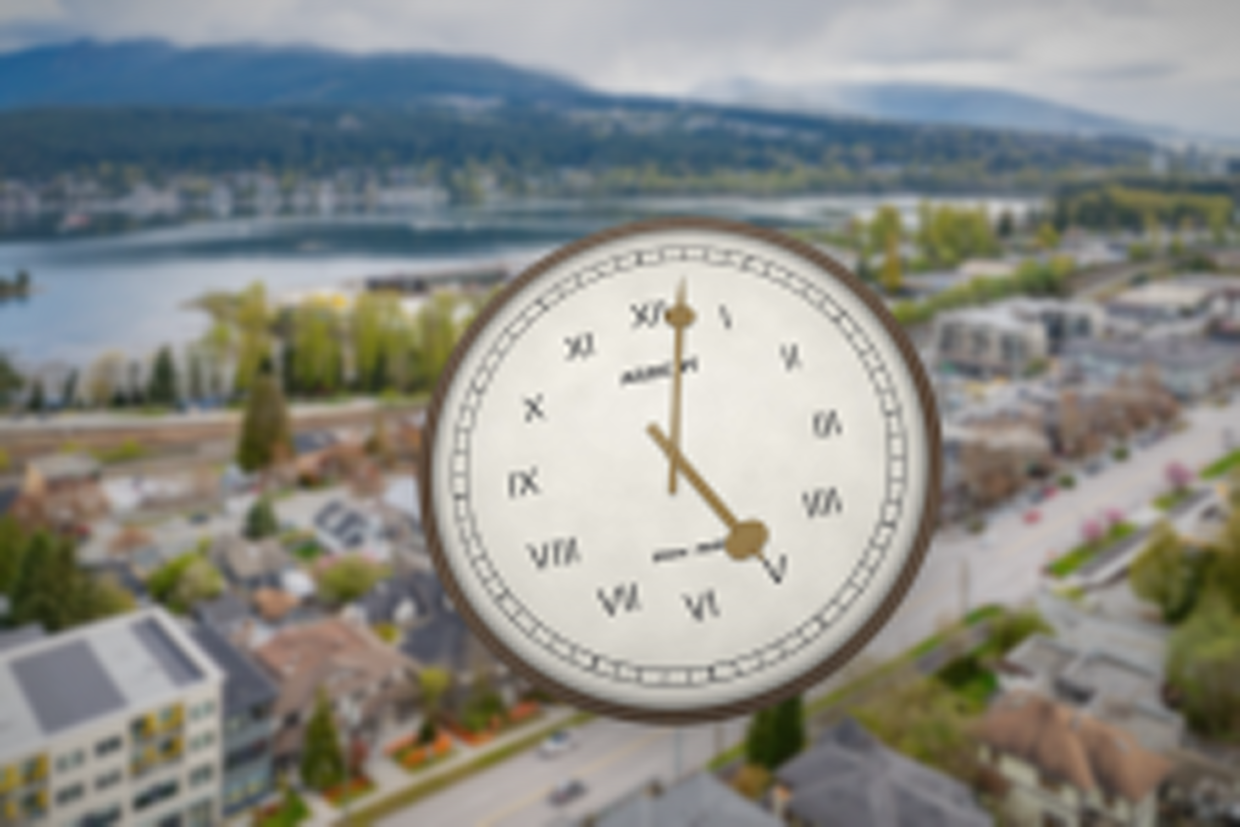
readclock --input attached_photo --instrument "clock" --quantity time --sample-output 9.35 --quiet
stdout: 5.02
